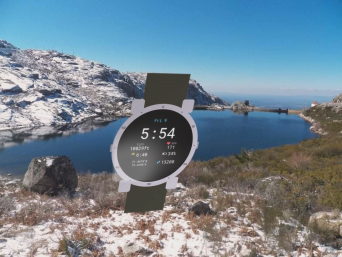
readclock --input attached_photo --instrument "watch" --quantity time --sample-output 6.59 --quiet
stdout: 5.54
